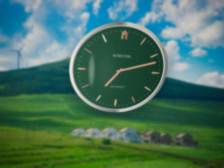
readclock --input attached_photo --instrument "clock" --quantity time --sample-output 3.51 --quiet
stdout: 7.12
